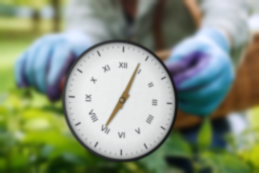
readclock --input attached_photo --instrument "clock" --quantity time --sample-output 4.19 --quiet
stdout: 7.04
